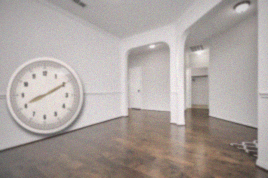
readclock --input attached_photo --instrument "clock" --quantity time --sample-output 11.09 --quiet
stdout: 8.10
